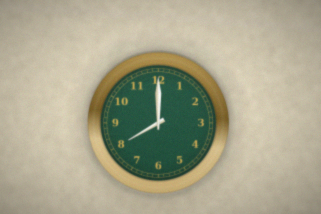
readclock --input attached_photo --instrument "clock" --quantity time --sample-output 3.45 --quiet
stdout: 8.00
